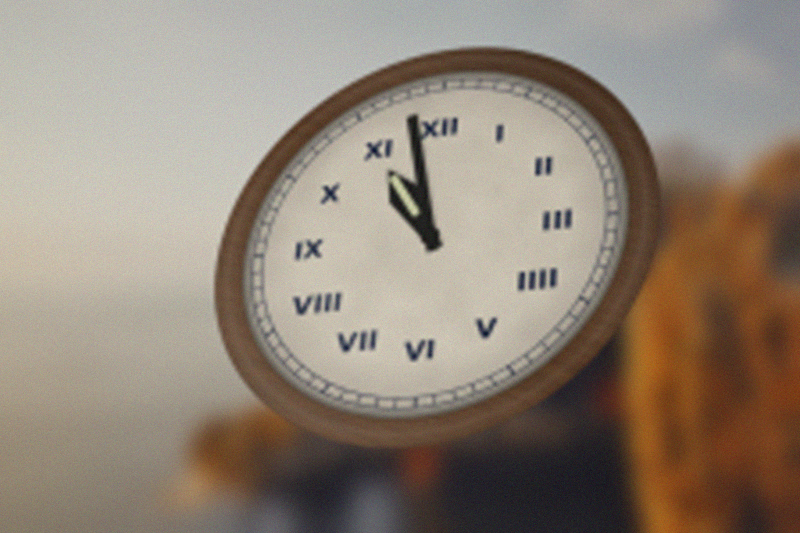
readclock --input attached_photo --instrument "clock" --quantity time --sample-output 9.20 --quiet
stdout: 10.58
